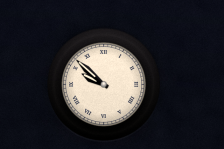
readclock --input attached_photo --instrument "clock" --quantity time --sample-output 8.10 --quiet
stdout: 9.52
